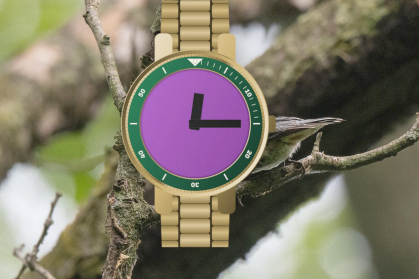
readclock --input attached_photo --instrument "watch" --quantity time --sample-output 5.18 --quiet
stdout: 12.15
